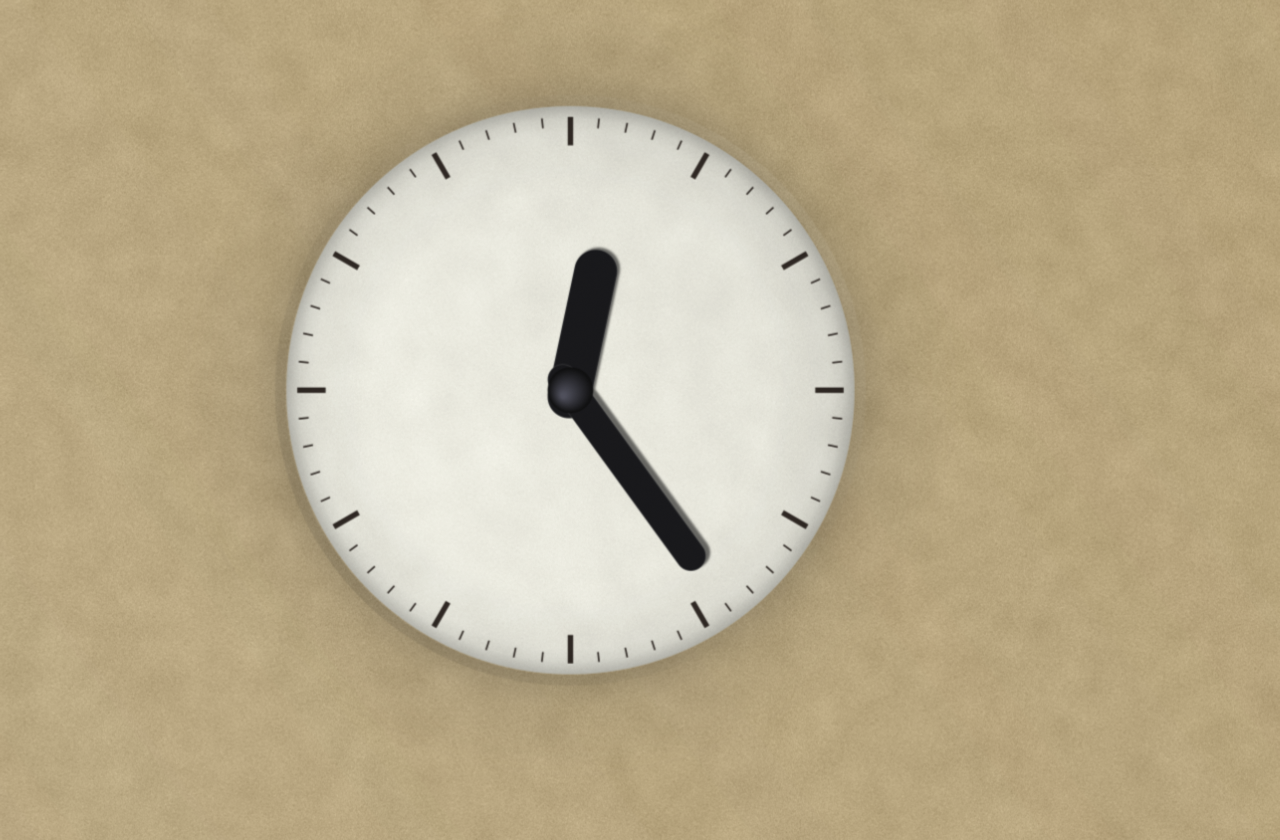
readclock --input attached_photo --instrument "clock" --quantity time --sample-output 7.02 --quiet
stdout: 12.24
